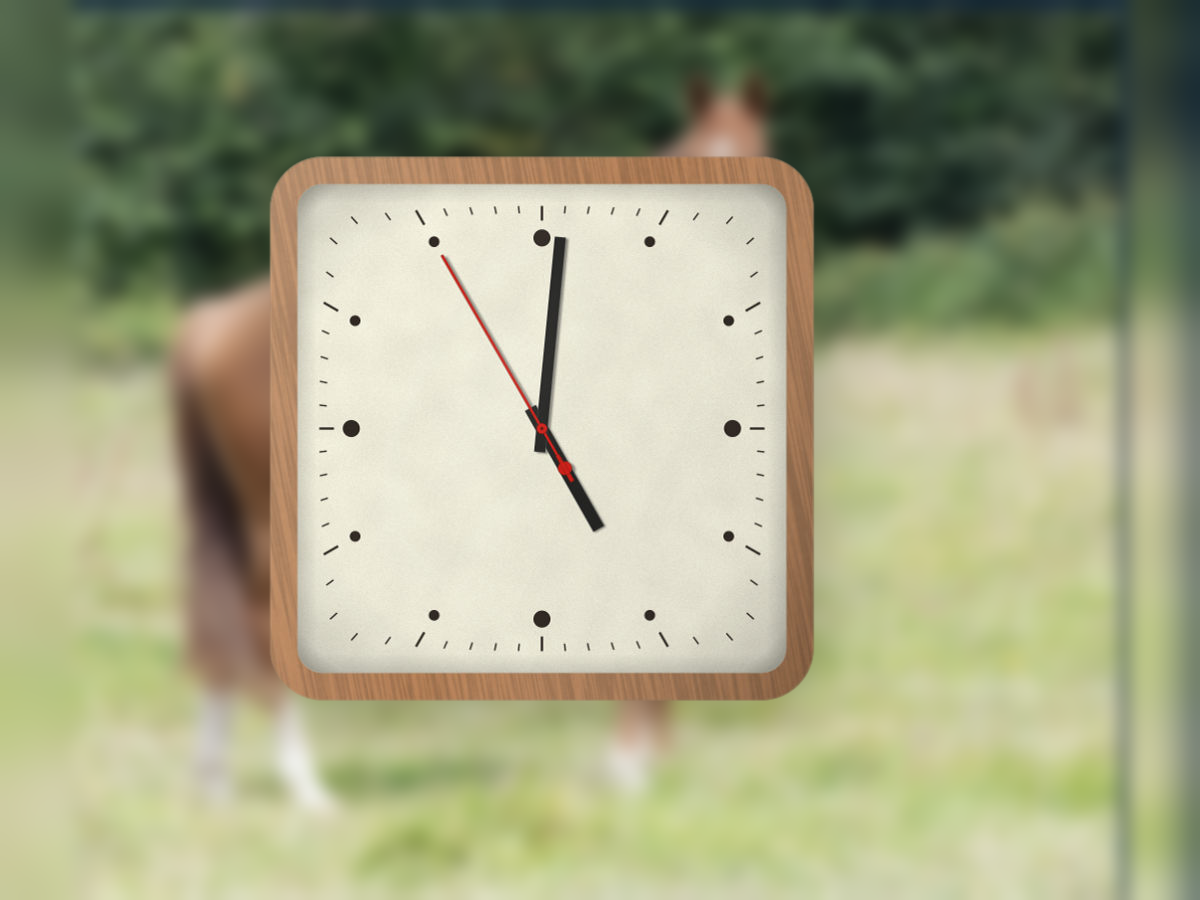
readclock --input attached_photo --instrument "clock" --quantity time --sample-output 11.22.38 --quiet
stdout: 5.00.55
